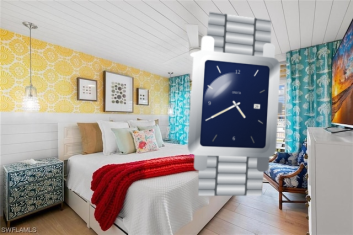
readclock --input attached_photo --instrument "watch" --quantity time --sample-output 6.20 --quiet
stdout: 4.40
